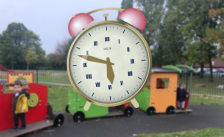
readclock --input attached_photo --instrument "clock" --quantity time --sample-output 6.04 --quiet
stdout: 5.48
